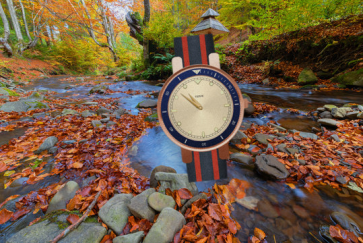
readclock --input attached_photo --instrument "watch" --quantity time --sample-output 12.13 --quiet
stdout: 10.52
